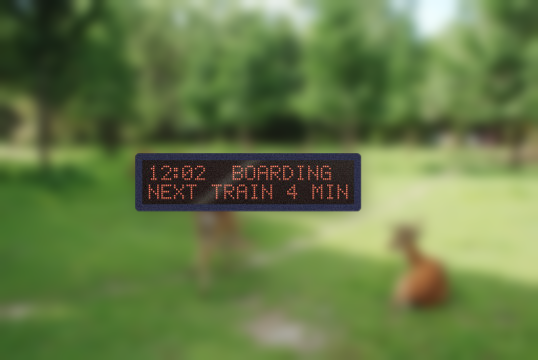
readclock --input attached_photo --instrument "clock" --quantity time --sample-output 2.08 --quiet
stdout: 12.02
